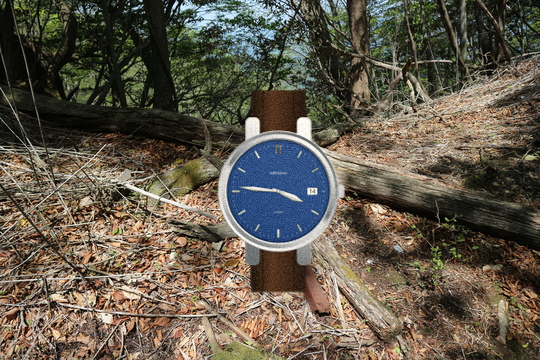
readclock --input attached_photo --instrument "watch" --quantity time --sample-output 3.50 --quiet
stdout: 3.46
